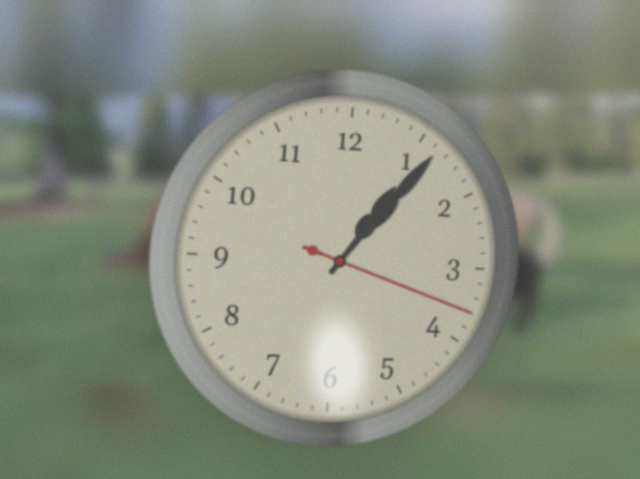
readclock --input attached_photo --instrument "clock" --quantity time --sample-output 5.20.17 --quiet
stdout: 1.06.18
